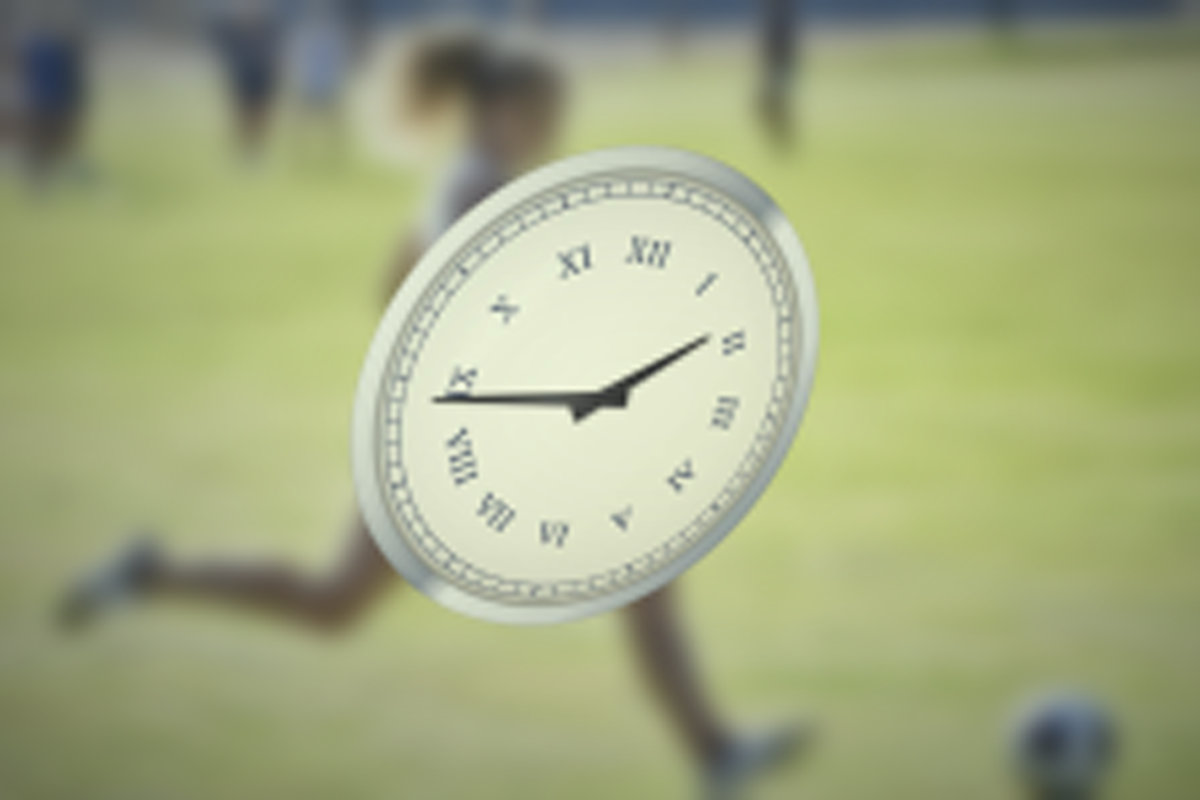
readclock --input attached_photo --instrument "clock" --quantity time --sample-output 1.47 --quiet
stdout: 1.44
